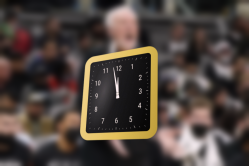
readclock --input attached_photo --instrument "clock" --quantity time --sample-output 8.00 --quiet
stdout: 11.58
